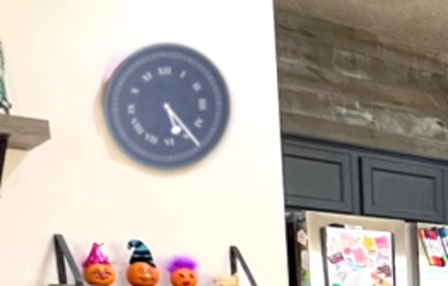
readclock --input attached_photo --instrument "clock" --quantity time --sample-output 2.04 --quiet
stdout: 5.24
